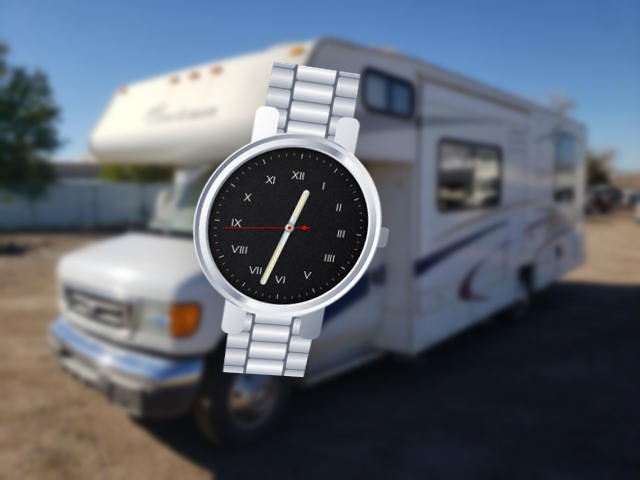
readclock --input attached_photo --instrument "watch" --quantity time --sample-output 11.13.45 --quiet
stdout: 12.32.44
